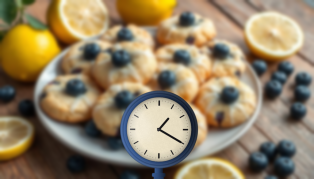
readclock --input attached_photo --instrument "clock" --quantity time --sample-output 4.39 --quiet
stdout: 1.20
